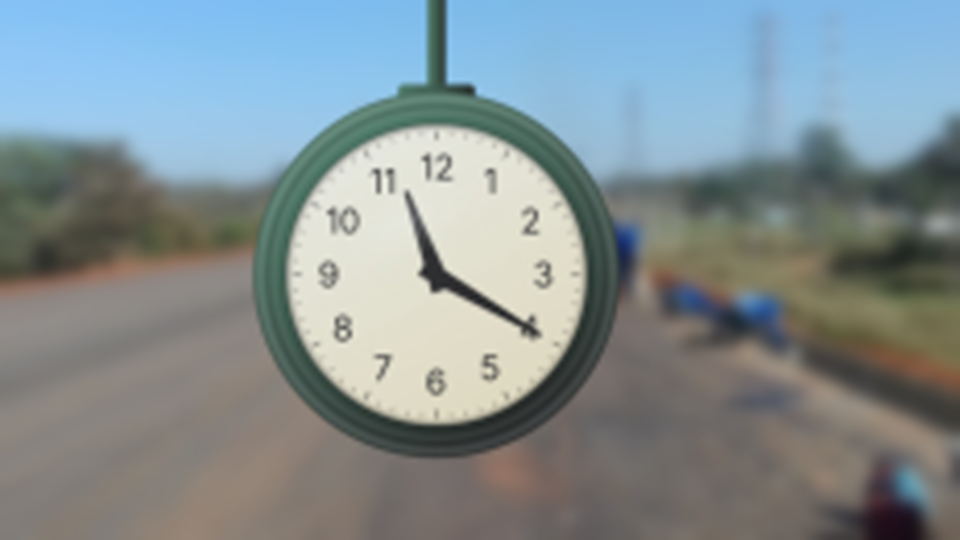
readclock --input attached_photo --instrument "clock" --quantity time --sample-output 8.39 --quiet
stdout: 11.20
